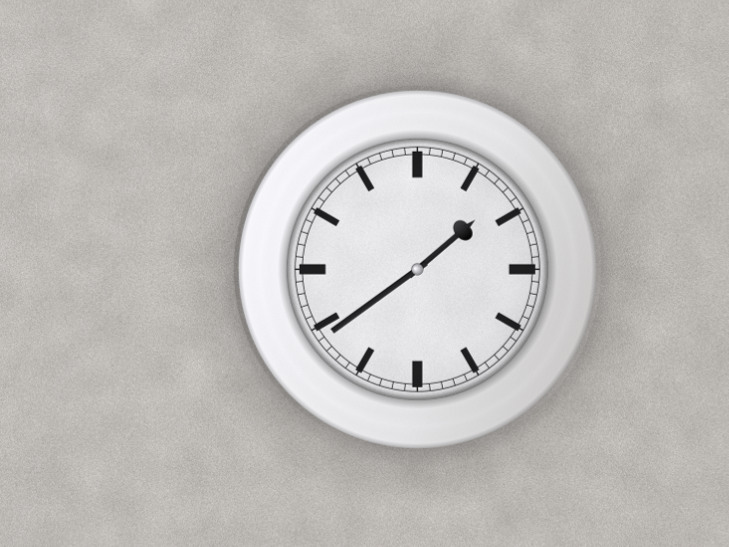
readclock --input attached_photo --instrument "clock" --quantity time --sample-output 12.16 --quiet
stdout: 1.39
